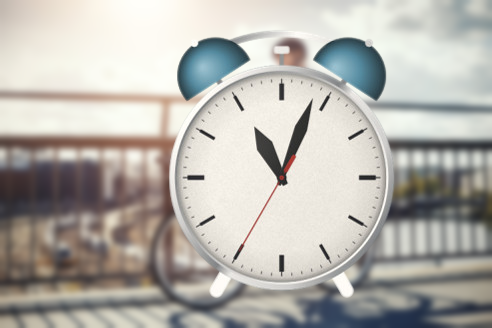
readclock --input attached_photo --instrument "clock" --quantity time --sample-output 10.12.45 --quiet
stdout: 11.03.35
